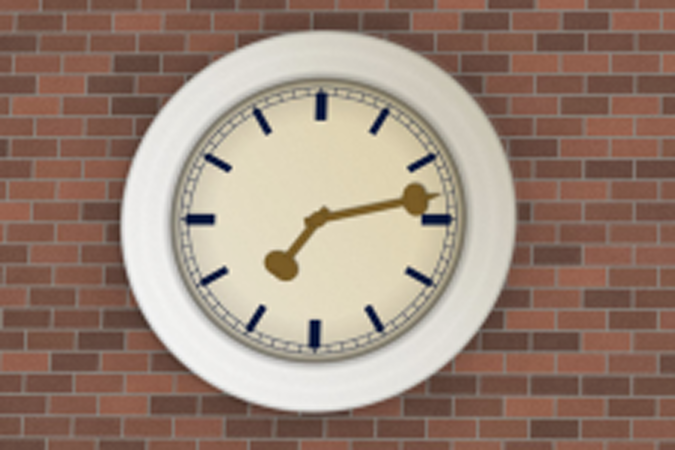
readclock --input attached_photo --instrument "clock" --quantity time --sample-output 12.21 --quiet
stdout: 7.13
